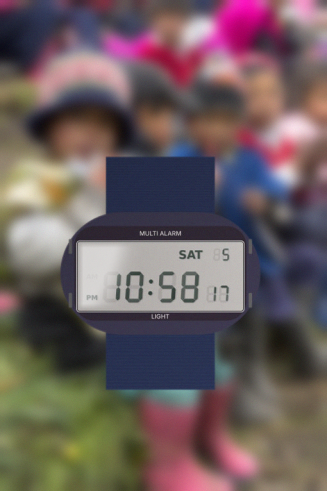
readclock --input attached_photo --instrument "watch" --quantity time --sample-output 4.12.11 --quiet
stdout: 10.58.17
